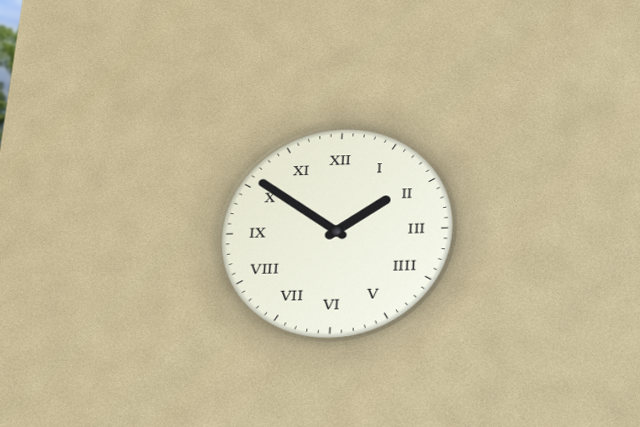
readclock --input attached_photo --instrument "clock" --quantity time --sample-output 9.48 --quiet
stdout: 1.51
